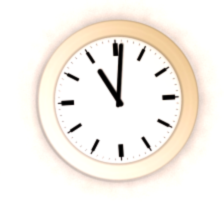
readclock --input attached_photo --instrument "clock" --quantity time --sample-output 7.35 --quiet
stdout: 11.01
